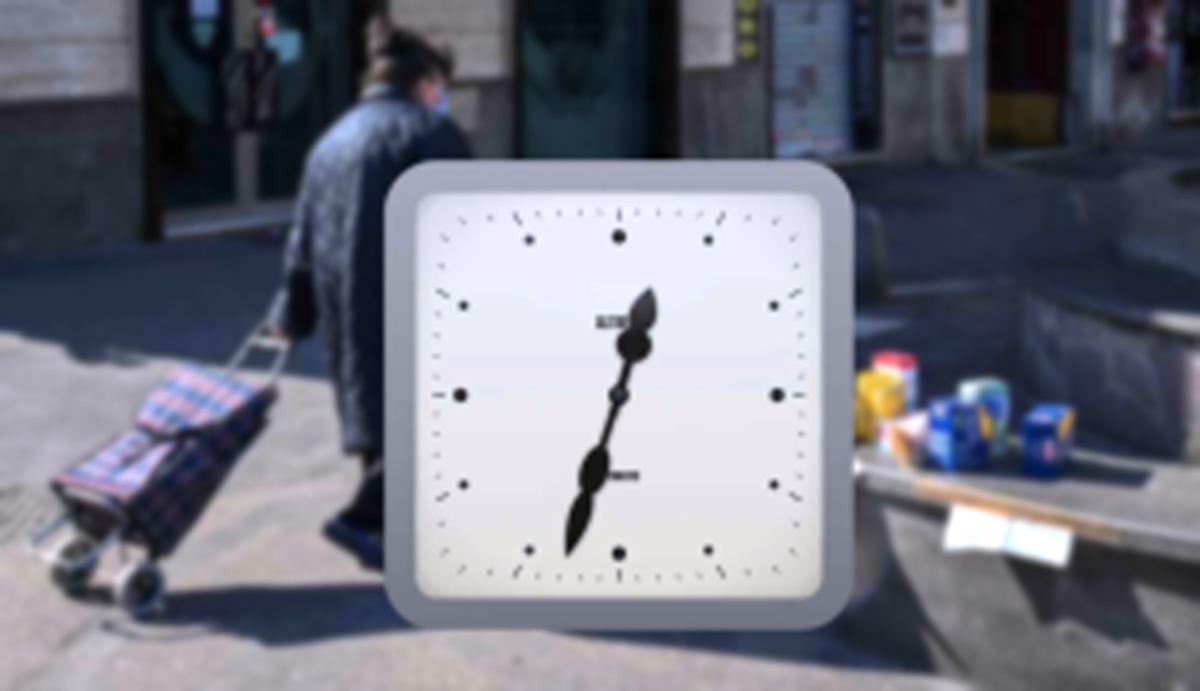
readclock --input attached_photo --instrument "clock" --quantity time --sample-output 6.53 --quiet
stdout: 12.33
